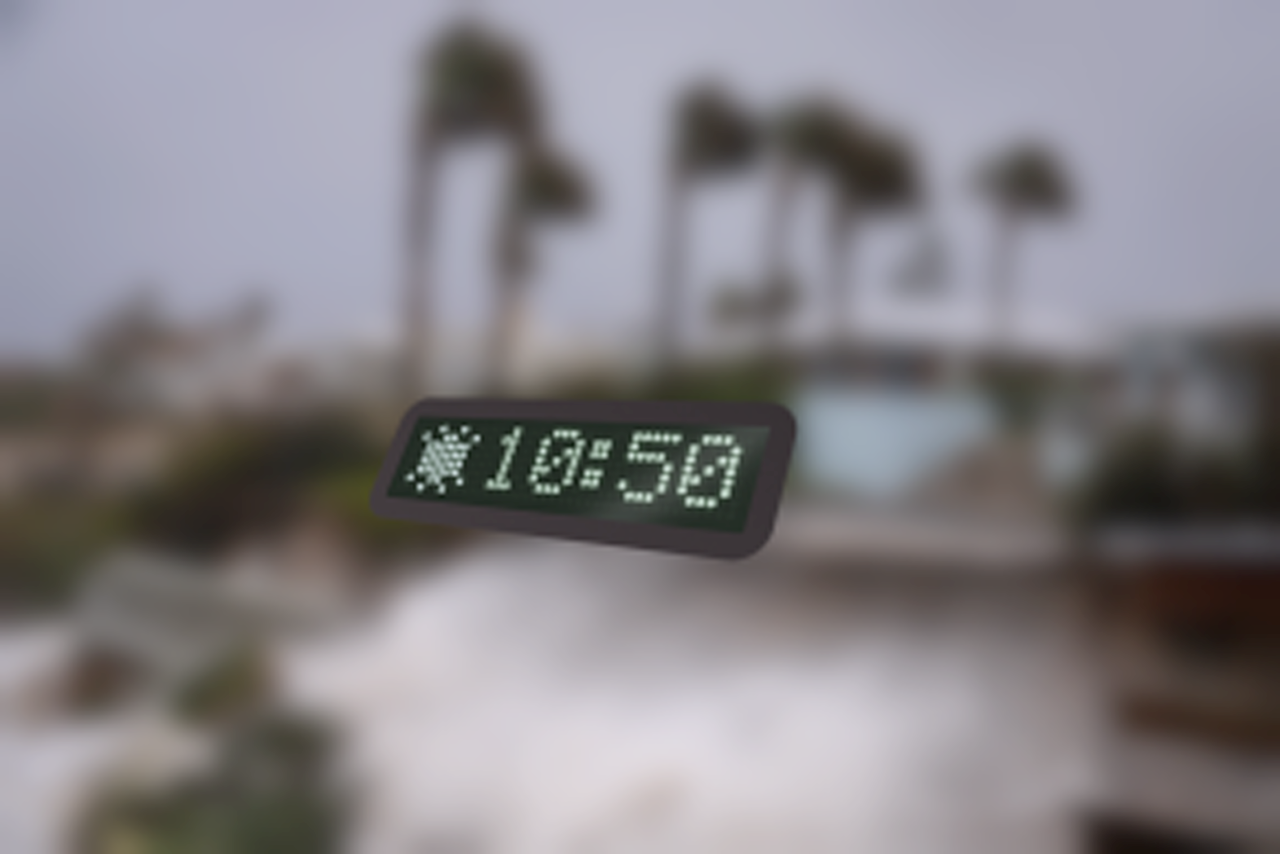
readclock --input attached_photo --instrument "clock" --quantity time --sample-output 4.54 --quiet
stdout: 10.50
